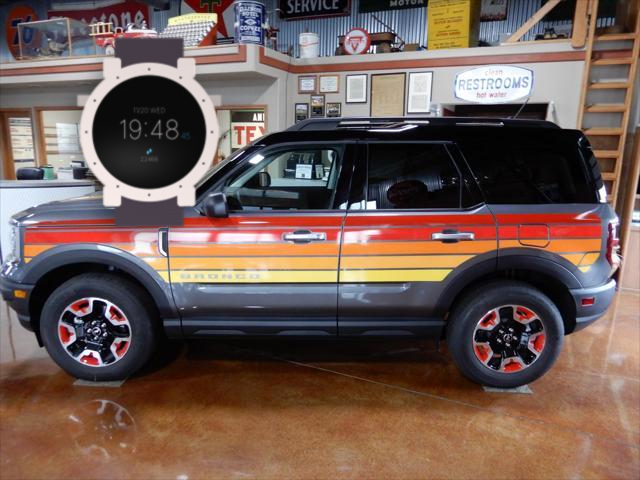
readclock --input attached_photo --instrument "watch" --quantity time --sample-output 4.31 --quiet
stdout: 19.48
